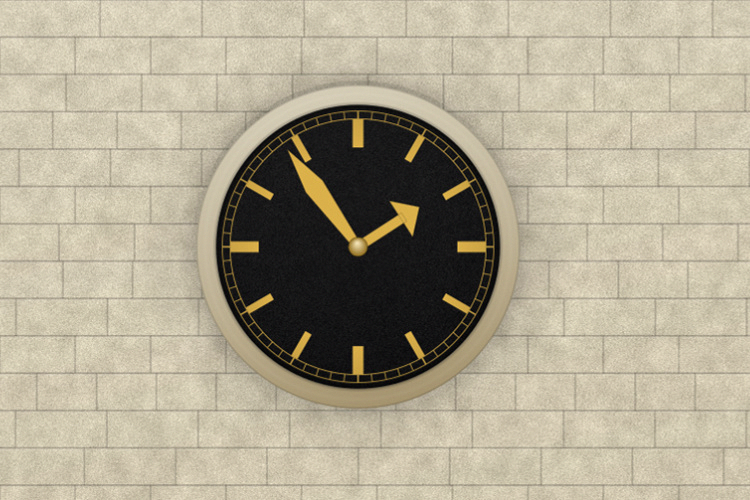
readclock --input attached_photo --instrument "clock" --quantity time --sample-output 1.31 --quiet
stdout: 1.54
